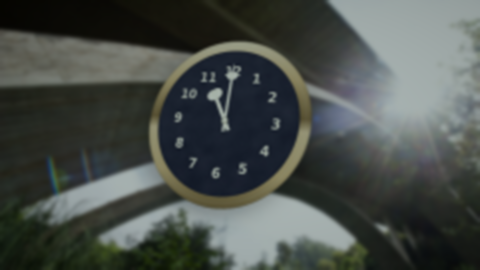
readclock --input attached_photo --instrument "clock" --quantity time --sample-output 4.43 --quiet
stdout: 11.00
